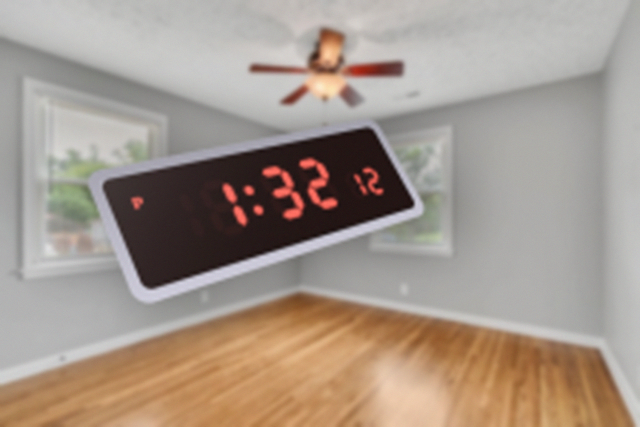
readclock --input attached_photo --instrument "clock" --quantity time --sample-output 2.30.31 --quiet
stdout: 1.32.12
